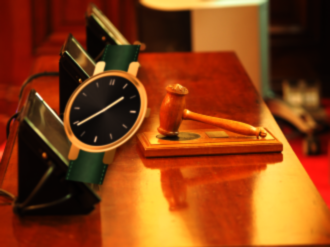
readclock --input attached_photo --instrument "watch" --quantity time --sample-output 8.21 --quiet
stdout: 1.39
